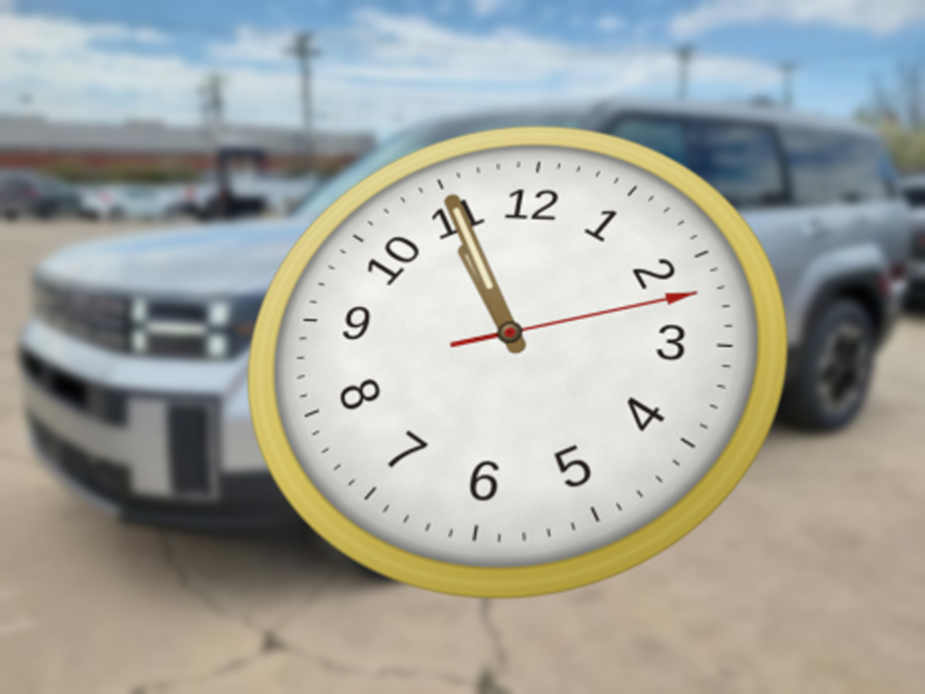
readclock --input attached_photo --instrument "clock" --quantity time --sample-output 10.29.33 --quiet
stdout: 10.55.12
